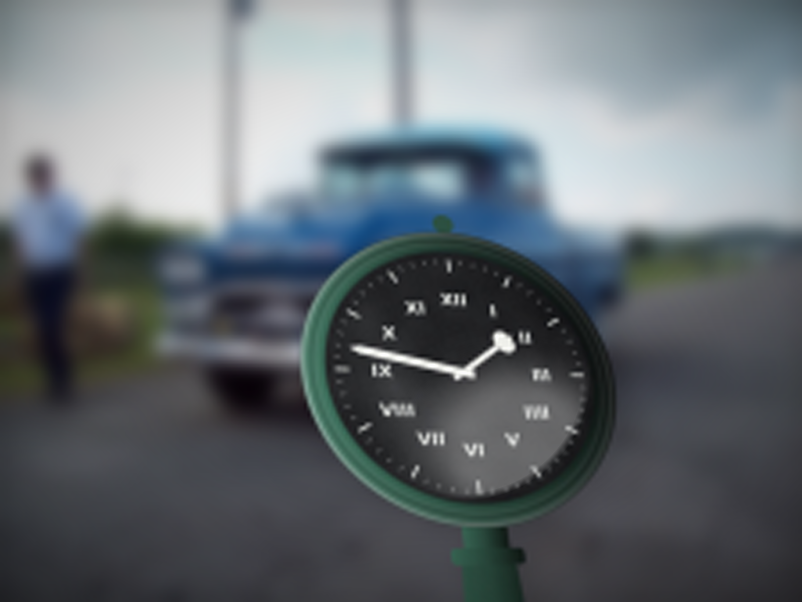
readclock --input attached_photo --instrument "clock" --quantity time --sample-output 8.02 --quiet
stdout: 1.47
